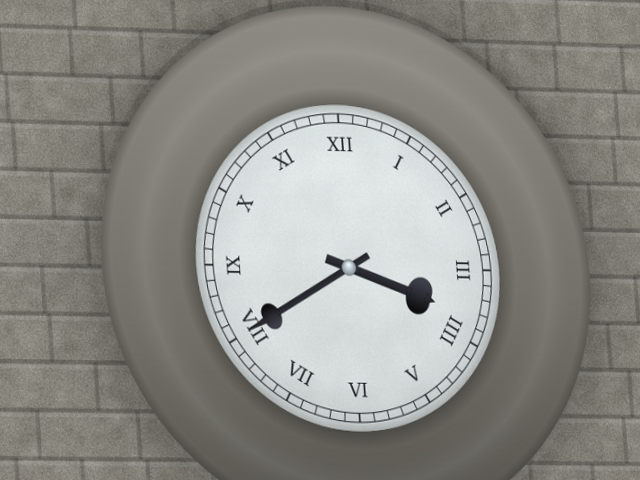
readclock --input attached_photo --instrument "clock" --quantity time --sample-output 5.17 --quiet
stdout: 3.40
